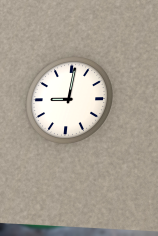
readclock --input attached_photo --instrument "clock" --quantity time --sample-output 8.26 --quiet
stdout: 9.01
